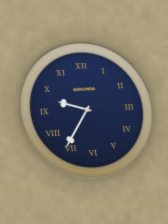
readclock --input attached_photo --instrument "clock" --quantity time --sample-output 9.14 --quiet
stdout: 9.36
